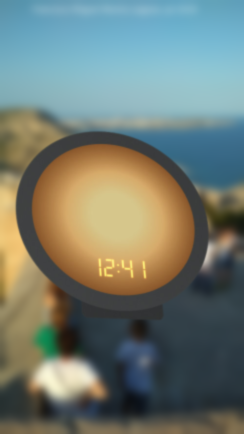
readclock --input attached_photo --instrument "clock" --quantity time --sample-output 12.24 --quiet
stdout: 12.41
